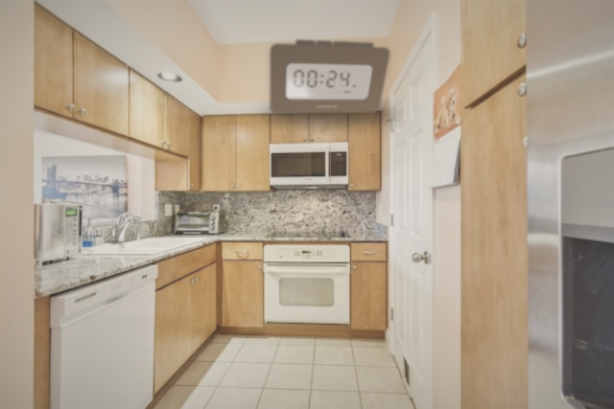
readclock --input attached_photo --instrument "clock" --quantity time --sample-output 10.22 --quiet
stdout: 0.24
